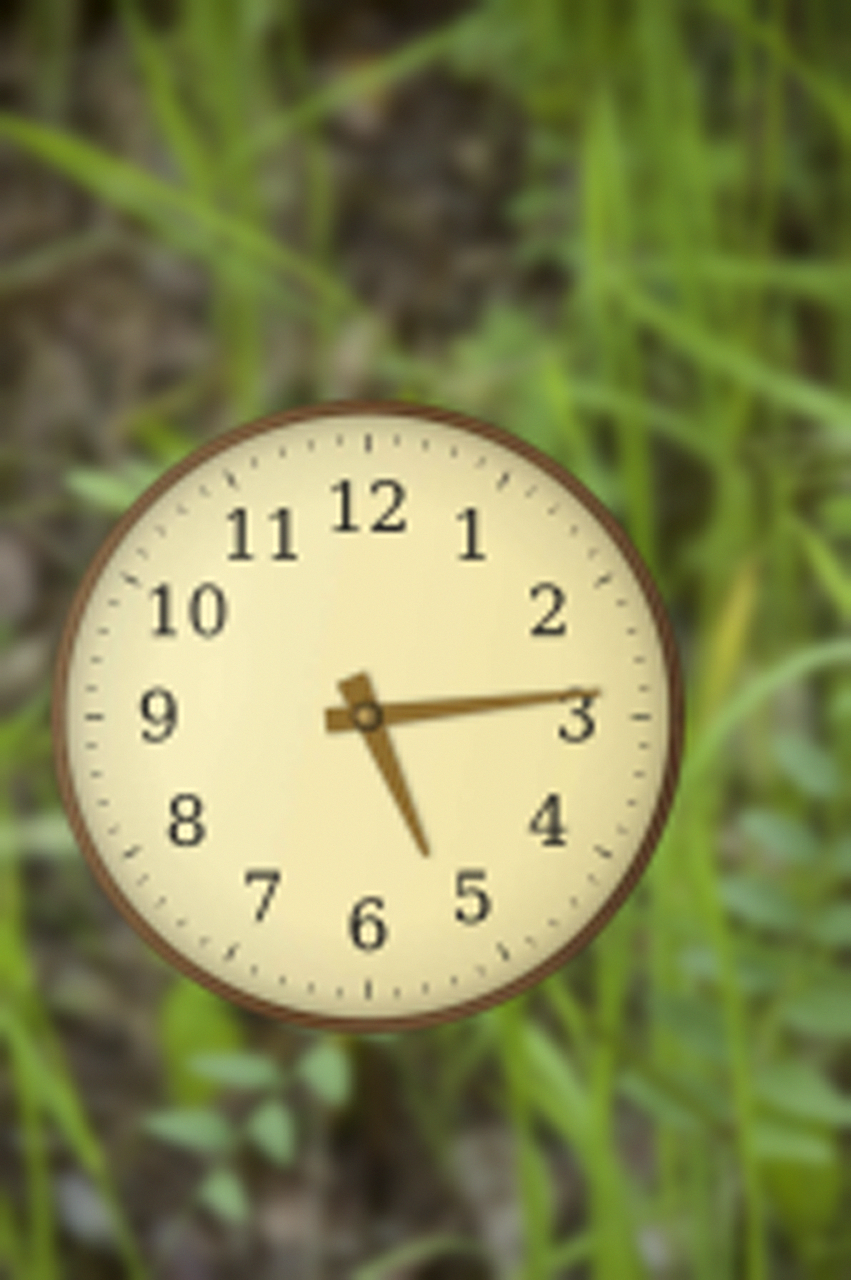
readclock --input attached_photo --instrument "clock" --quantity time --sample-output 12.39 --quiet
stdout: 5.14
